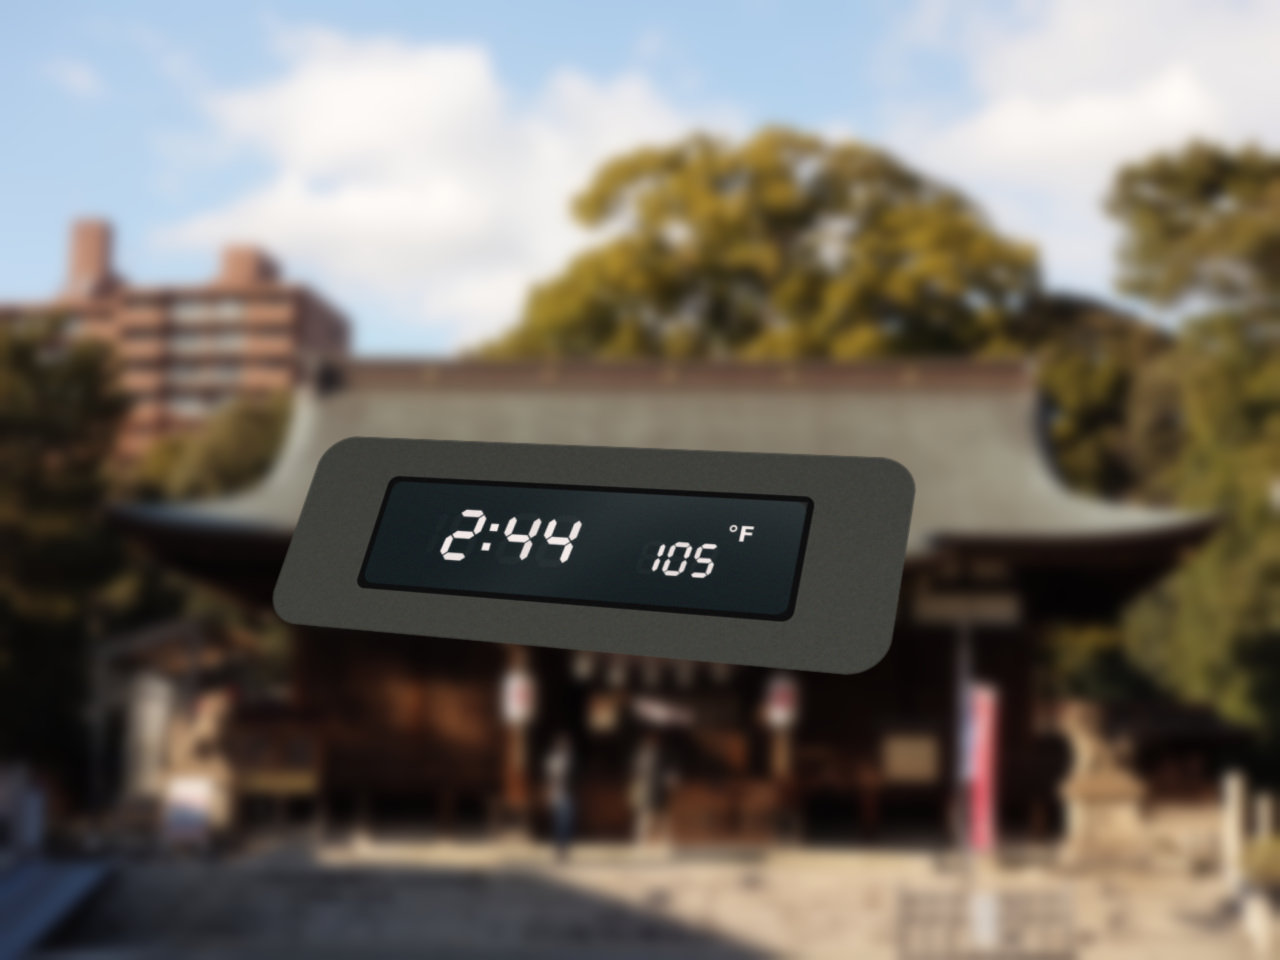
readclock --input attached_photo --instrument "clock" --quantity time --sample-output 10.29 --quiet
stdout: 2.44
